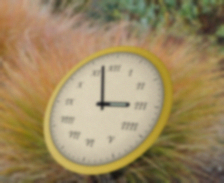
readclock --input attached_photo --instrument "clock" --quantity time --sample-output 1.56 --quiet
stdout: 2.57
